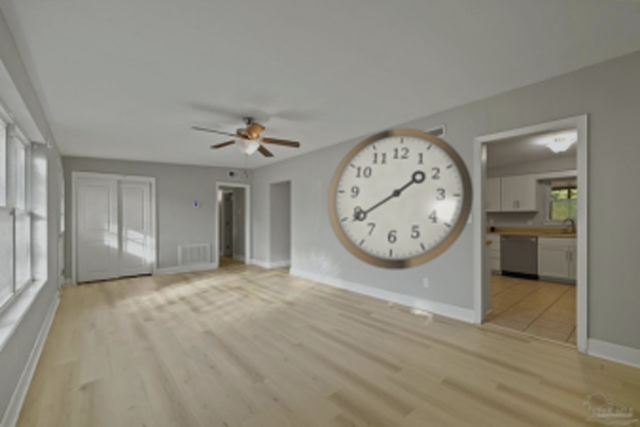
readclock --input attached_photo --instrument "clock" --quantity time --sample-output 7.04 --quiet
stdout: 1.39
